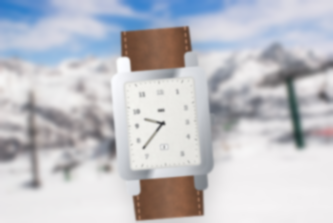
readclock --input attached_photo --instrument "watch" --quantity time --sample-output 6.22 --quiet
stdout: 9.37
